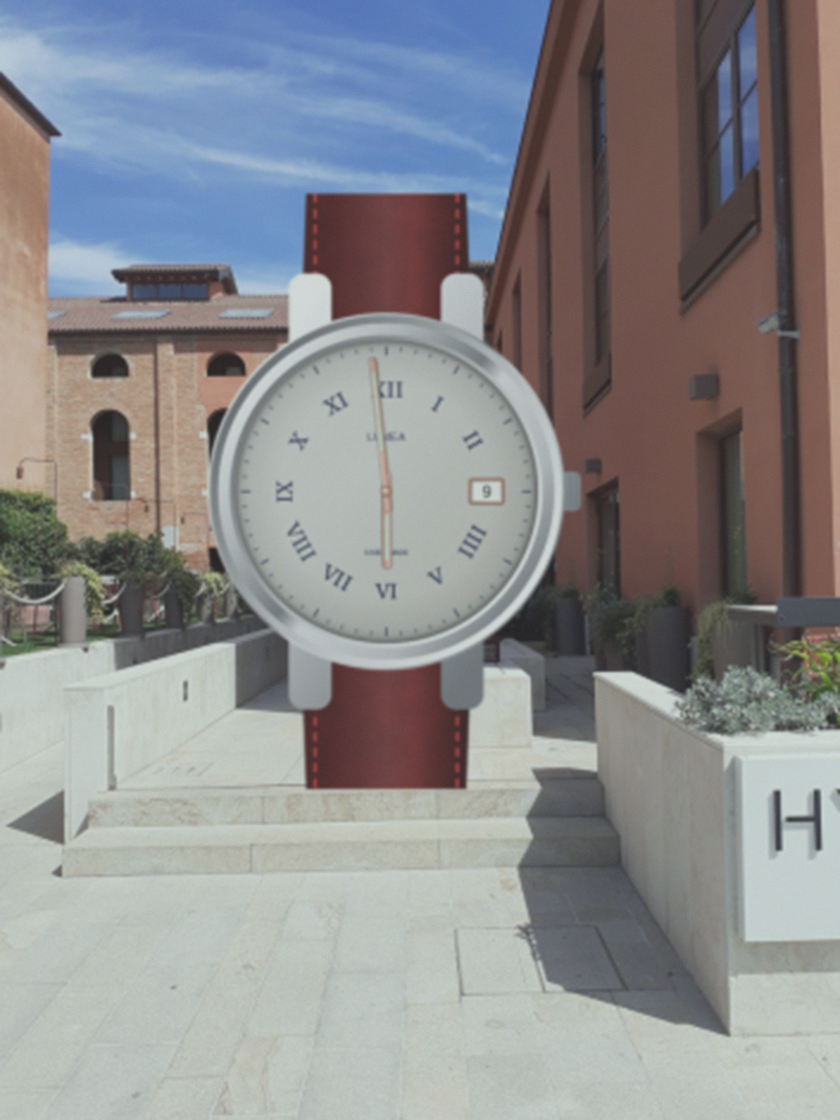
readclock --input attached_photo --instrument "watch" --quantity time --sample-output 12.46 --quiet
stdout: 5.59
